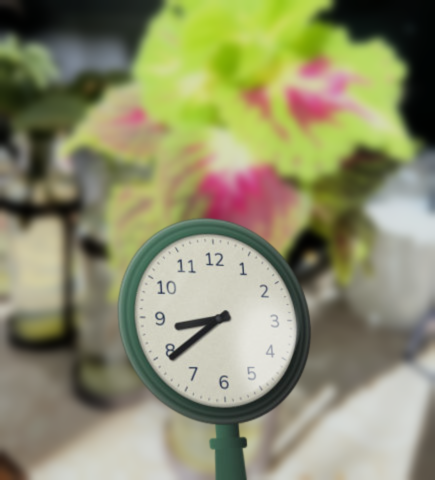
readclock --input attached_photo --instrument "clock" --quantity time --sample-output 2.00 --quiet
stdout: 8.39
